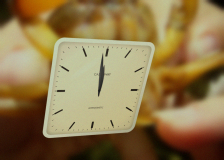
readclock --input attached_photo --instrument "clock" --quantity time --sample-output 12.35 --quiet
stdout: 11.59
